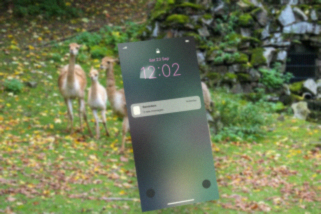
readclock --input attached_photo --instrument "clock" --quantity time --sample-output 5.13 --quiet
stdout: 12.02
